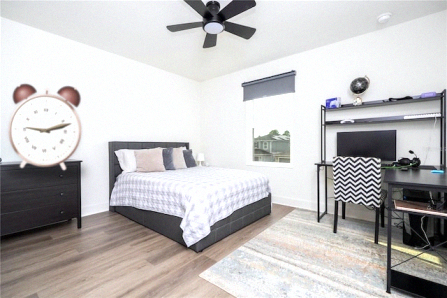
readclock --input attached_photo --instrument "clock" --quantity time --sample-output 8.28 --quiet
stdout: 9.12
